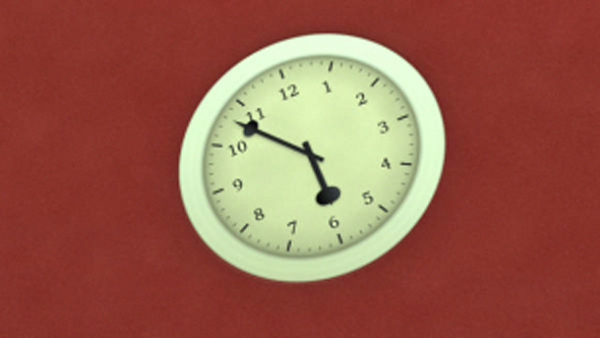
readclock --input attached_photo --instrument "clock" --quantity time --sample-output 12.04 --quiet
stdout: 5.53
